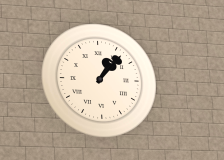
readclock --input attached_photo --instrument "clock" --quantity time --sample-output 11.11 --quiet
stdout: 1.07
